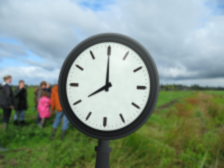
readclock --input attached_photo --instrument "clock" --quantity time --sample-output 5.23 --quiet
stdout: 8.00
